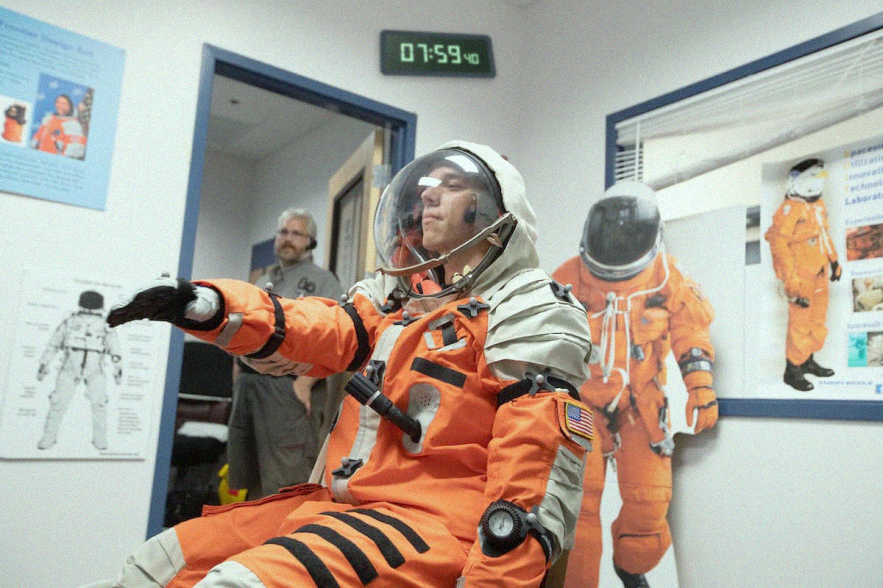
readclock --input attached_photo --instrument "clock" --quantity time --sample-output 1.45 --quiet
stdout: 7.59
